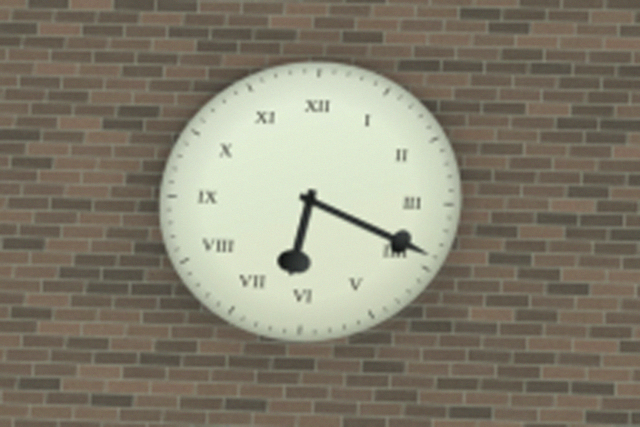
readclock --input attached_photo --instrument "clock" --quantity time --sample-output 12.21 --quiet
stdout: 6.19
